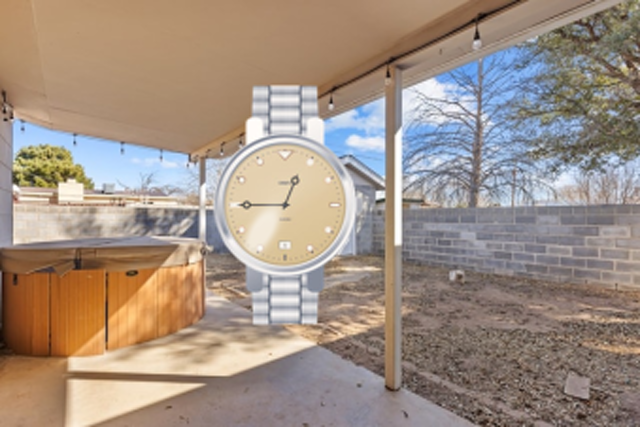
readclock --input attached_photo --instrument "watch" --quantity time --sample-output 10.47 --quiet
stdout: 12.45
